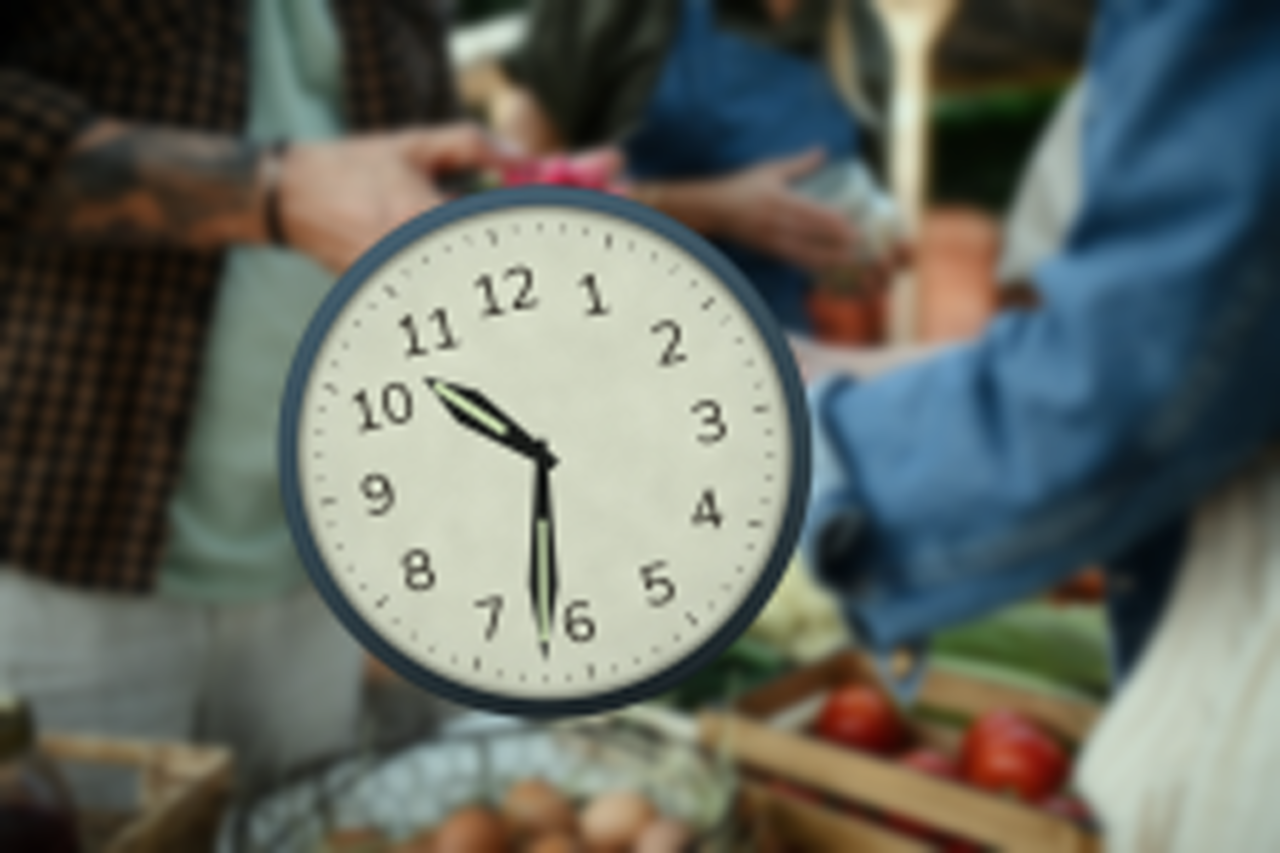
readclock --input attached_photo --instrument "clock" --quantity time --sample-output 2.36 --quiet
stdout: 10.32
